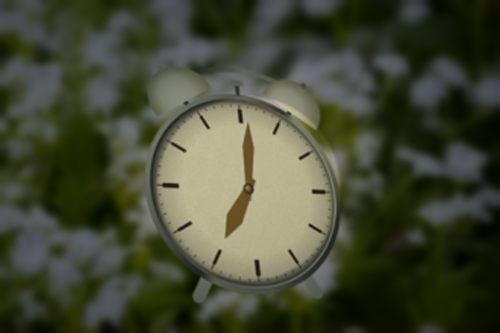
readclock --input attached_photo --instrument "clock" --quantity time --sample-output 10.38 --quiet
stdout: 7.01
